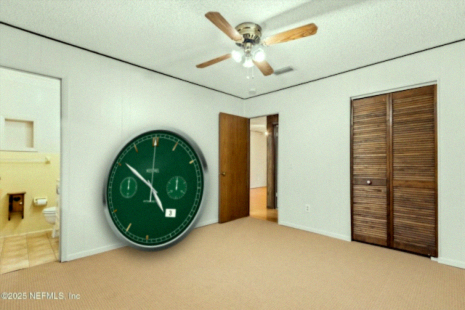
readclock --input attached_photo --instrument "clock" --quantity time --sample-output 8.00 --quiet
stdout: 4.51
